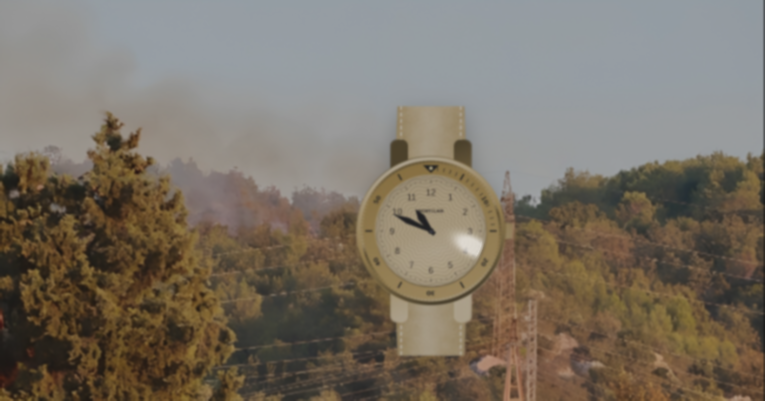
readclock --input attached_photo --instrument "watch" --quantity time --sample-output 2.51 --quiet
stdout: 10.49
